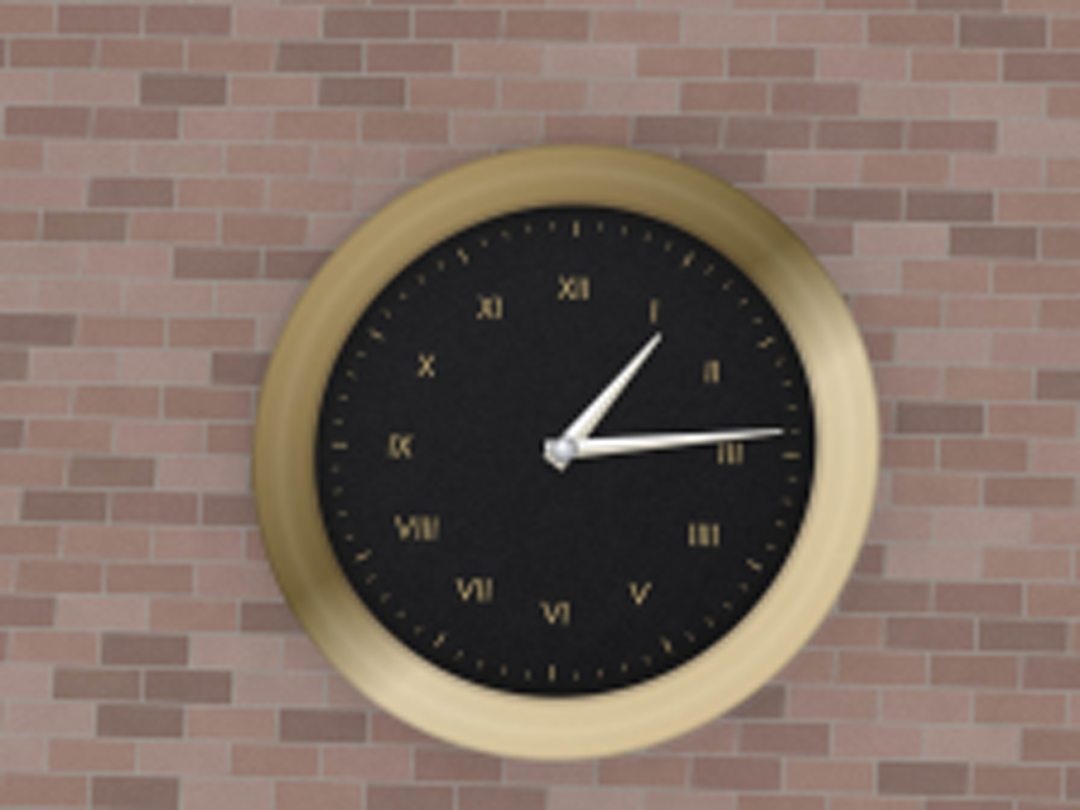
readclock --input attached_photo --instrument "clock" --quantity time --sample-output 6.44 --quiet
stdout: 1.14
